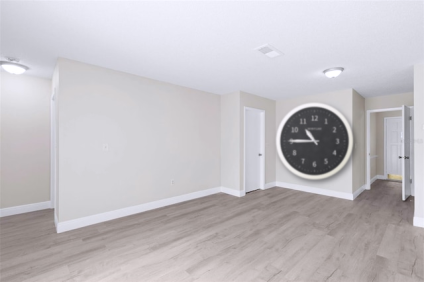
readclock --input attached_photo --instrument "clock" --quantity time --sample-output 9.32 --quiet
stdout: 10.45
